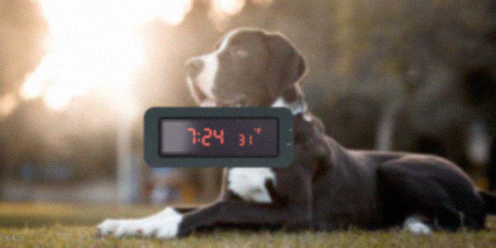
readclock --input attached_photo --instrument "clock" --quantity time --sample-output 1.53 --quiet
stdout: 7.24
